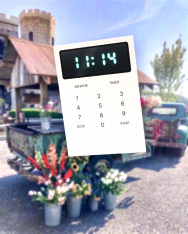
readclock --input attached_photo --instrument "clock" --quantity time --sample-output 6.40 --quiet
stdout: 11.14
